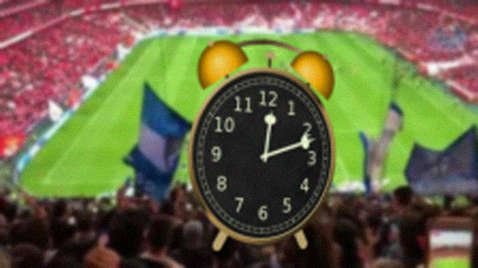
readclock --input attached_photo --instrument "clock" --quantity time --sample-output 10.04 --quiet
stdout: 12.12
